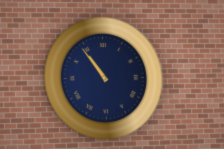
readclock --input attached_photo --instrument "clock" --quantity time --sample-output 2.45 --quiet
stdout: 10.54
